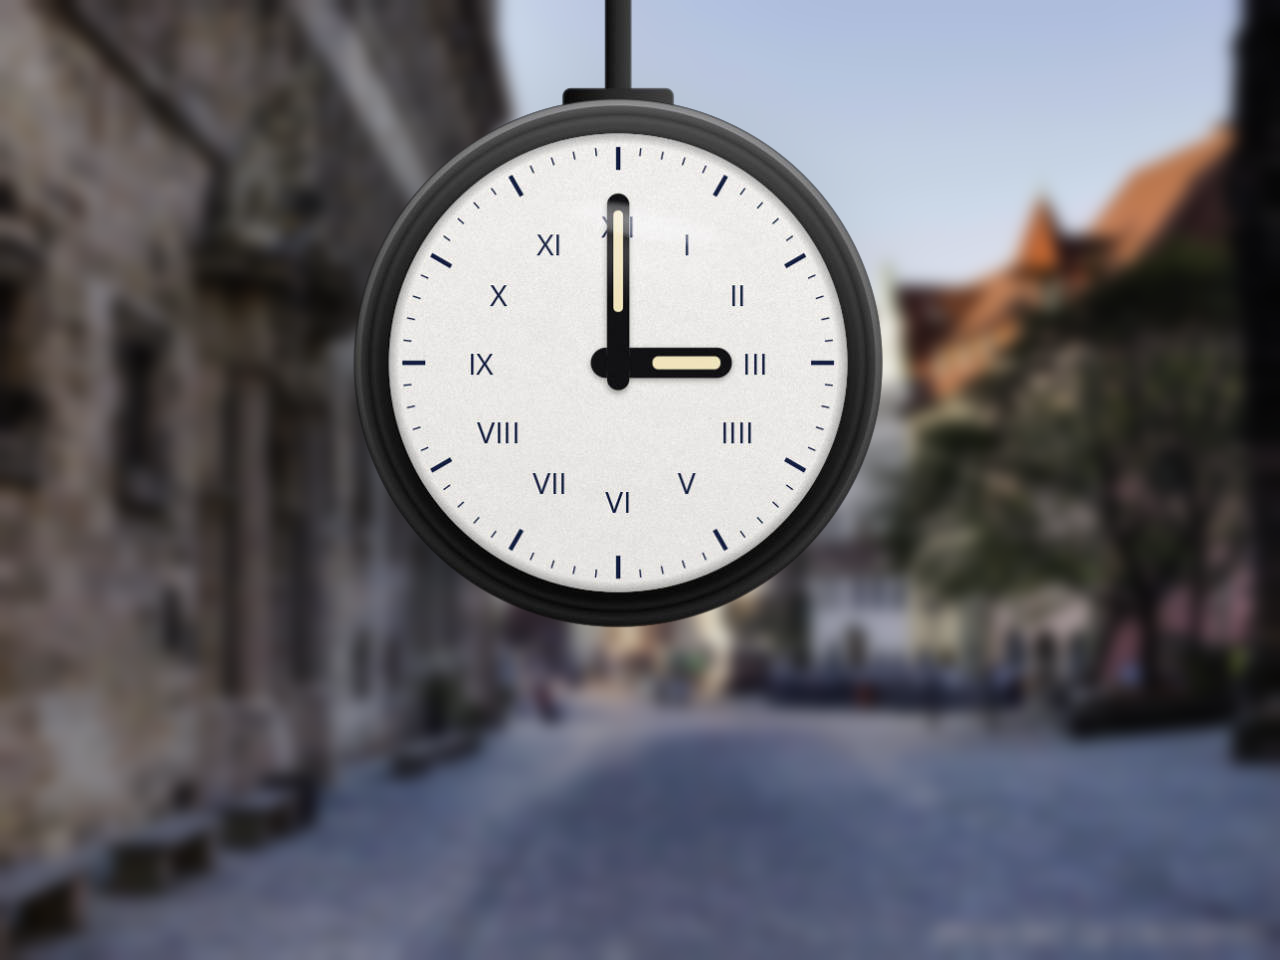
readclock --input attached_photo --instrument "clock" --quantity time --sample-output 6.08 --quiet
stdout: 3.00
